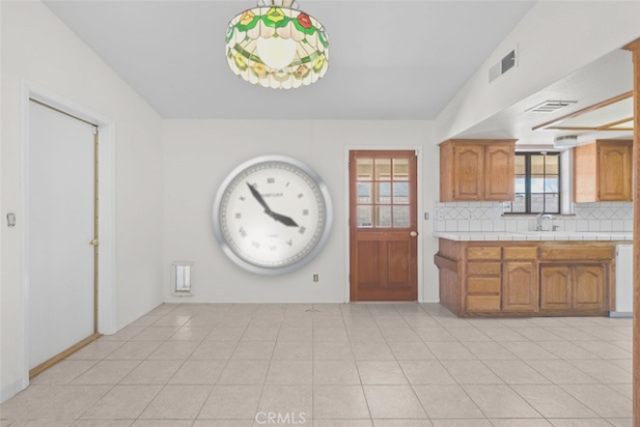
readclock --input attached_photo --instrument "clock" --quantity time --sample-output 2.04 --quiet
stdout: 3.54
